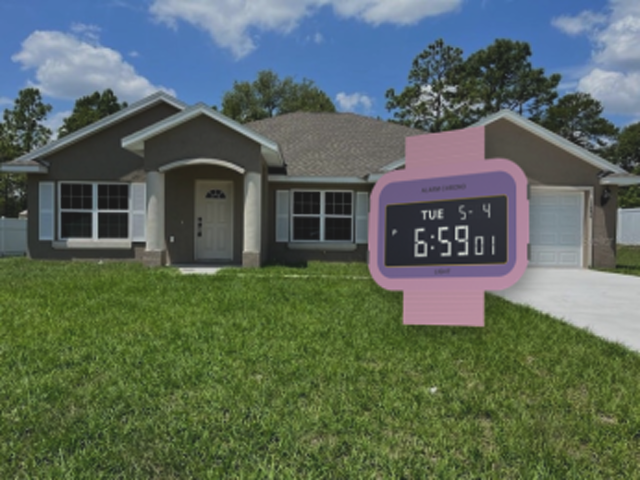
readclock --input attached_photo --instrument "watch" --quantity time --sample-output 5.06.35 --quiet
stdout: 6.59.01
